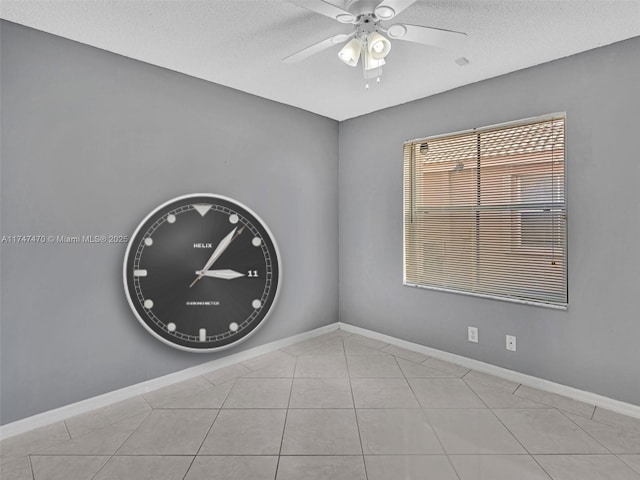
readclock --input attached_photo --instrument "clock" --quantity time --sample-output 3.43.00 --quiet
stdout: 3.06.07
